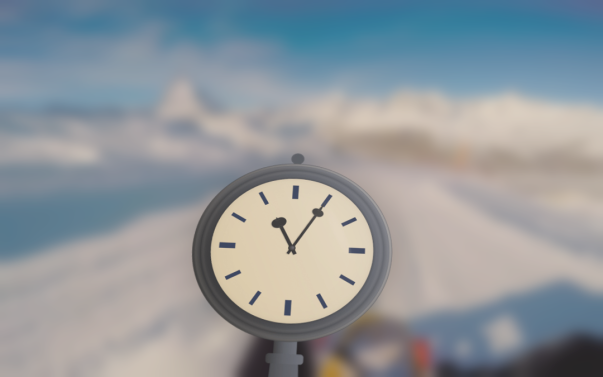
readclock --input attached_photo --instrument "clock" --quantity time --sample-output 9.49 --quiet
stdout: 11.05
